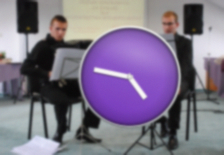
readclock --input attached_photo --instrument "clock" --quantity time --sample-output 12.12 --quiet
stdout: 4.47
